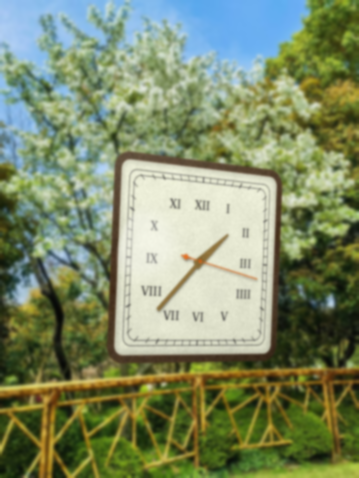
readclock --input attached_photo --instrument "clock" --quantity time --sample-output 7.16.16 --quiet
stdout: 1.37.17
